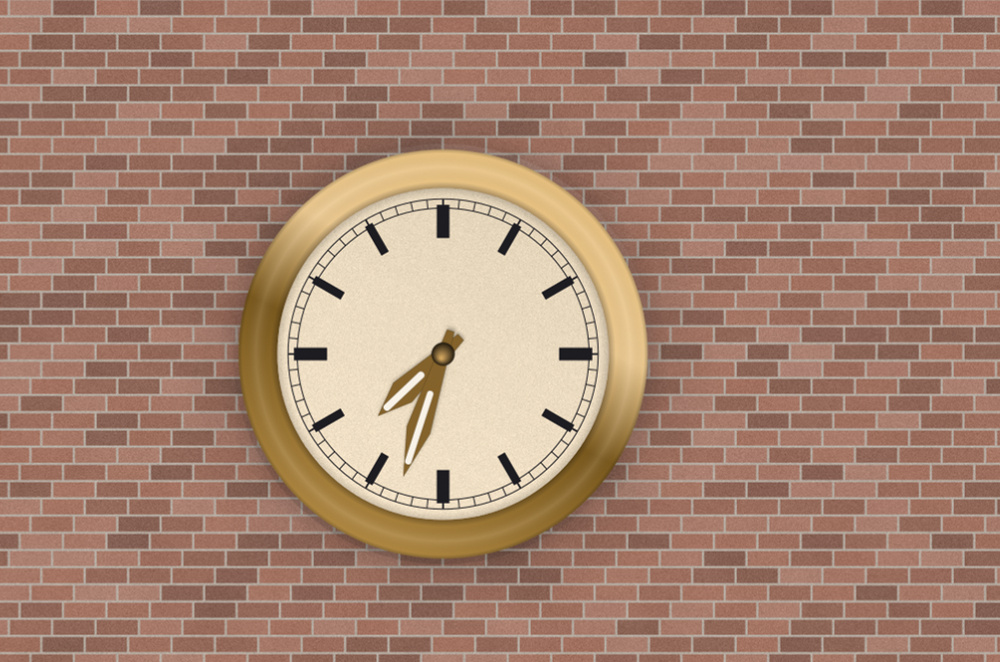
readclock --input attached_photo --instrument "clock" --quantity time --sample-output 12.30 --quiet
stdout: 7.33
